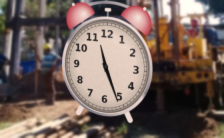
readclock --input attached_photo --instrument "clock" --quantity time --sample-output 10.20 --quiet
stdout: 11.26
